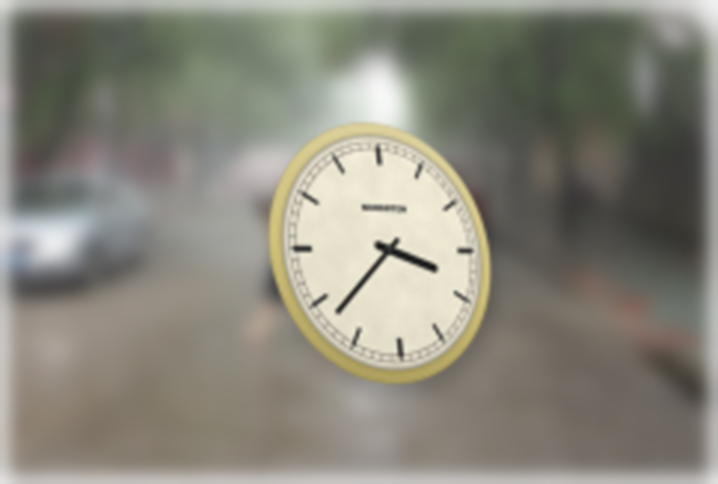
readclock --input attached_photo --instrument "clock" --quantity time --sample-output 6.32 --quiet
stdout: 3.38
